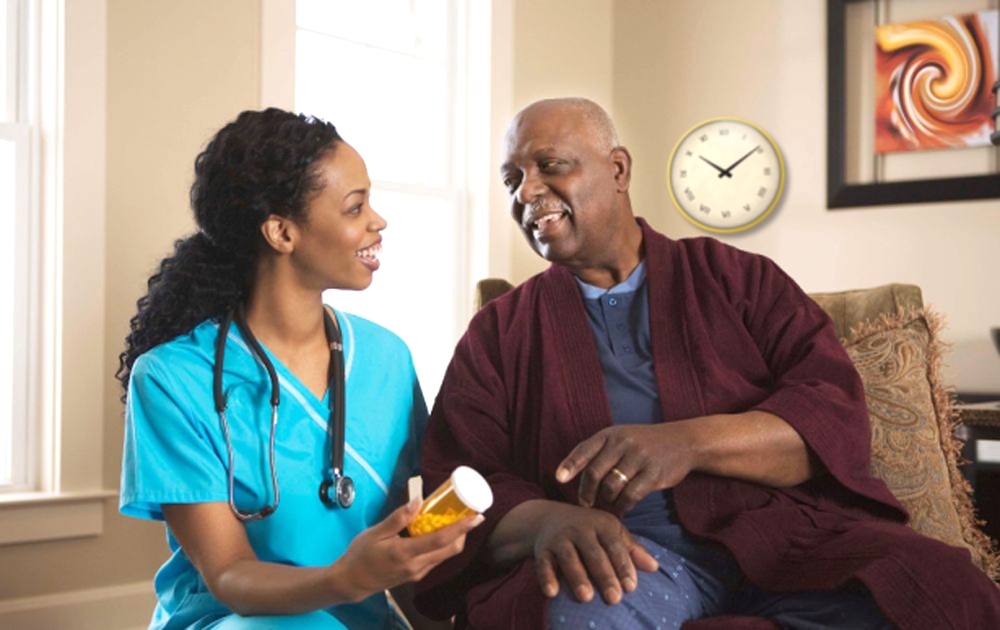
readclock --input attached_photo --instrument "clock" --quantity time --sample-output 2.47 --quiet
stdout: 10.09
